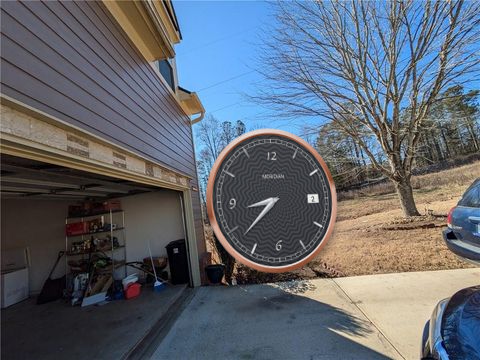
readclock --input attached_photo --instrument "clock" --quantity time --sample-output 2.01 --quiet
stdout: 8.38
